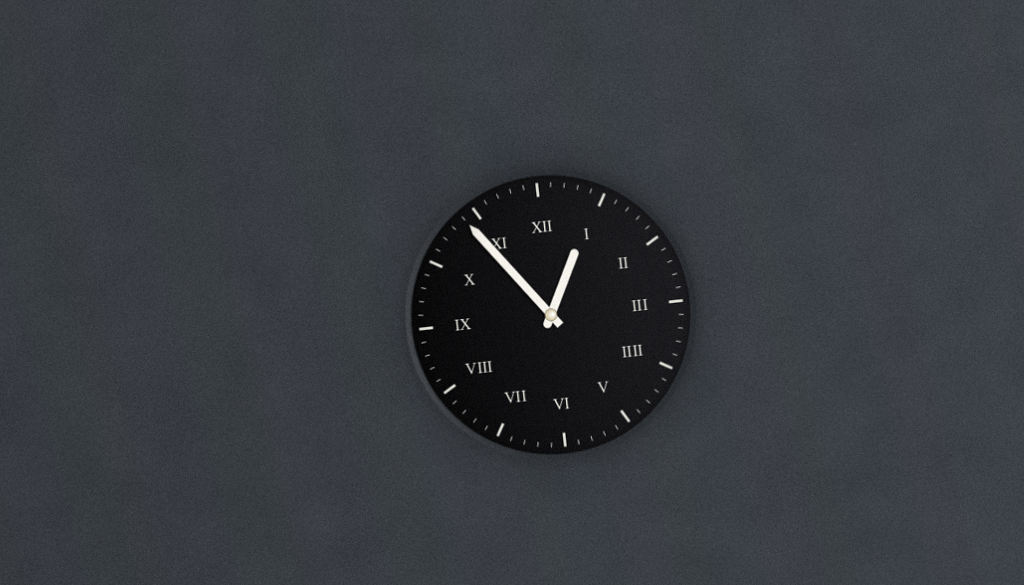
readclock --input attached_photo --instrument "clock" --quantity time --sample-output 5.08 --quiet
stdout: 12.54
